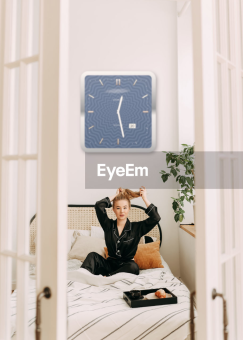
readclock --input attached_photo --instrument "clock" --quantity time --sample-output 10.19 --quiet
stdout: 12.28
